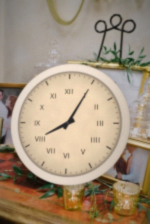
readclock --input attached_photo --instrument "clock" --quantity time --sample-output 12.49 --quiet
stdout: 8.05
